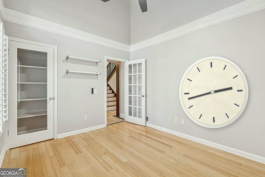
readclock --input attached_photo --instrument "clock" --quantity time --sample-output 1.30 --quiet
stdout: 2.43
